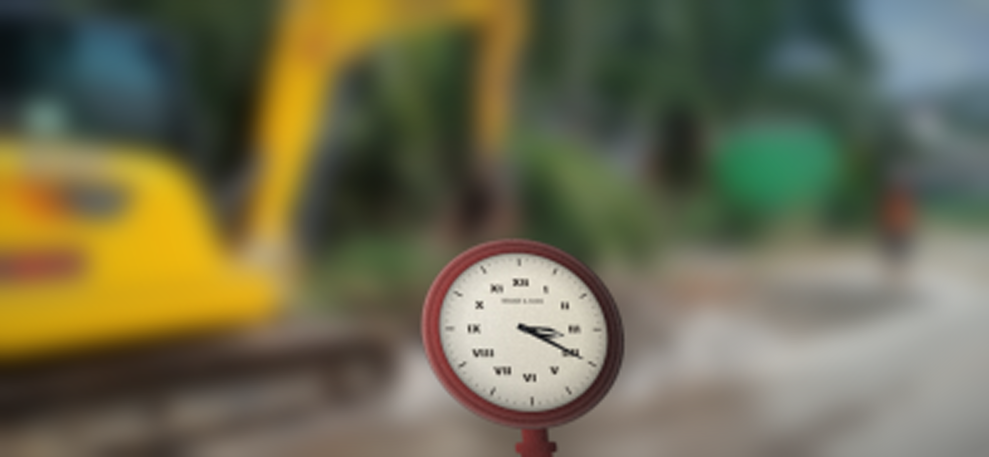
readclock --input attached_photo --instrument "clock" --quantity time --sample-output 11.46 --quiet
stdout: 3.20
